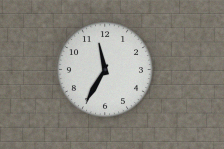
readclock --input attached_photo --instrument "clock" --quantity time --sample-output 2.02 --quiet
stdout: 11.35
